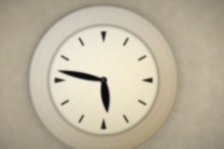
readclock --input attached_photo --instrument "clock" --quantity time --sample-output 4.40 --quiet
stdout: 5.47
